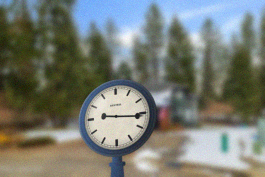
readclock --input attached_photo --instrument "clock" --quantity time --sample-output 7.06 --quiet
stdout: 9.16
